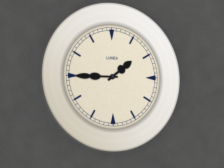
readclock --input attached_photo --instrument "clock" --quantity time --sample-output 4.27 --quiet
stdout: 1.45
